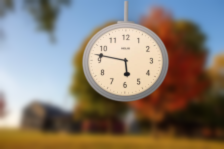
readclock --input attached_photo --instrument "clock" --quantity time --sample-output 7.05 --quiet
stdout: 5.47
